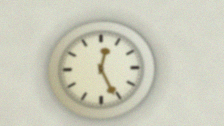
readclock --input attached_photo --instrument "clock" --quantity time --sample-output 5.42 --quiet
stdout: 12.26
